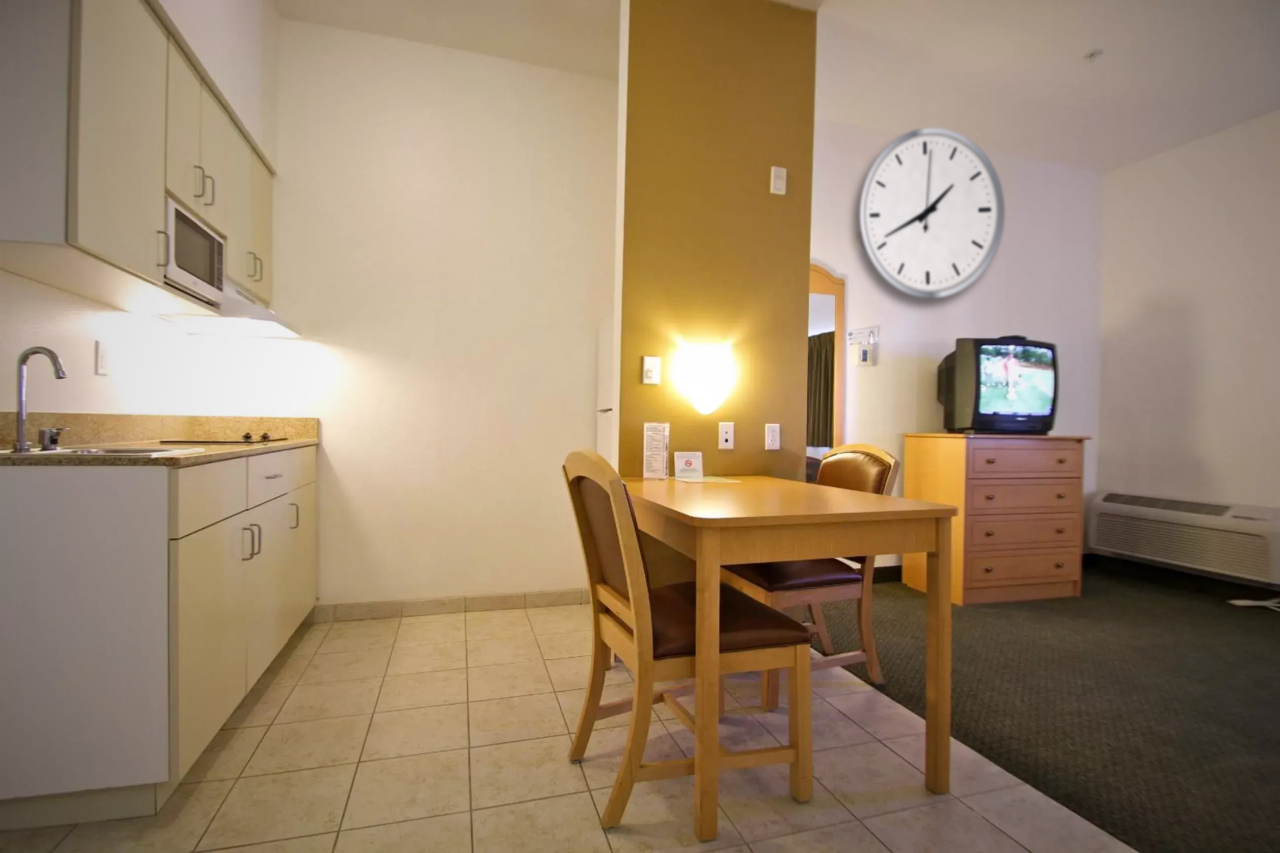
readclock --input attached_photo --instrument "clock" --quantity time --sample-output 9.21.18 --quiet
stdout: 1.41.01
